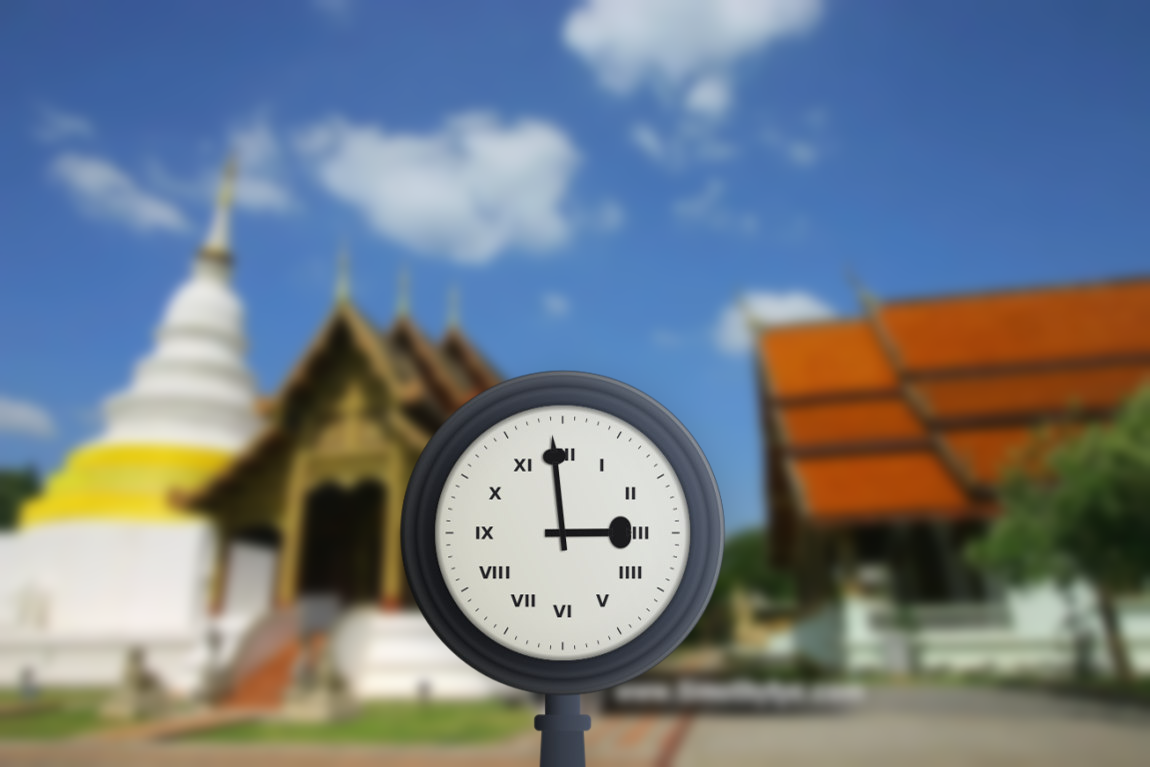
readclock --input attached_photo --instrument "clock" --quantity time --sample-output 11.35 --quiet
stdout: 2.59
